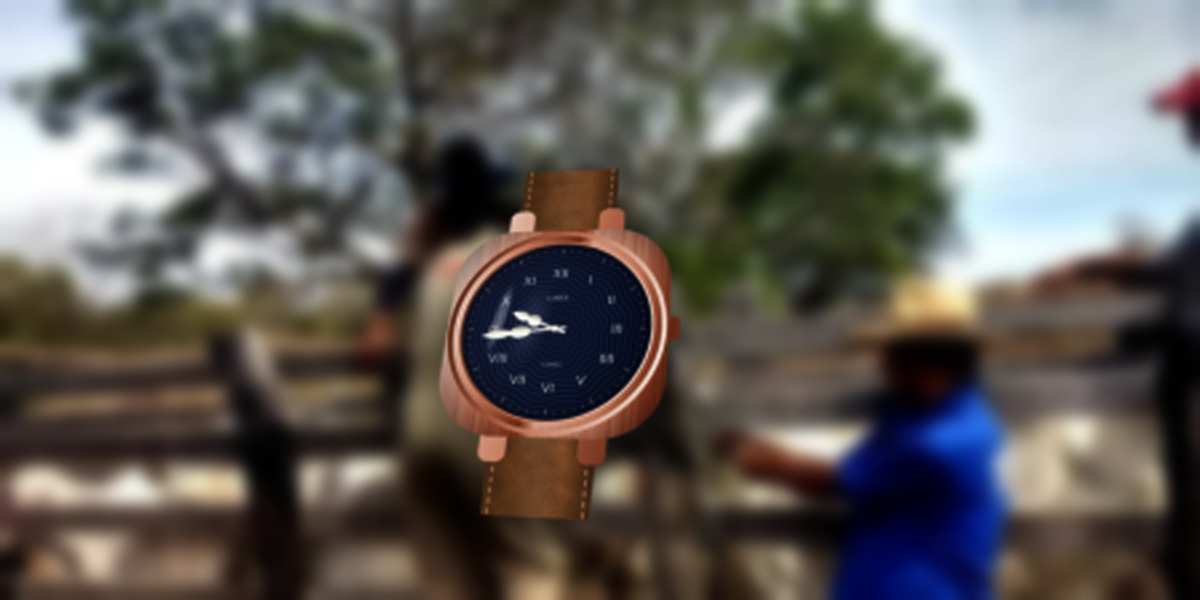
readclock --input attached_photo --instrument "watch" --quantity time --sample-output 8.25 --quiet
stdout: 9.44
